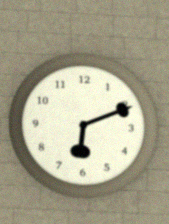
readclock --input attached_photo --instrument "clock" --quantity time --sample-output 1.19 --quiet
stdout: 6.11
